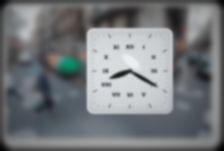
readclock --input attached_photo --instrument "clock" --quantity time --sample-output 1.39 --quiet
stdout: 8.20
